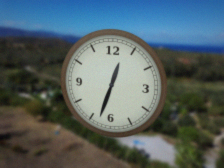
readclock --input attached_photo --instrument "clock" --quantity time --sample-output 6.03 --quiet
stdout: 12.33
